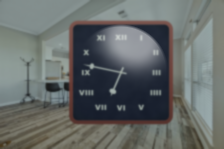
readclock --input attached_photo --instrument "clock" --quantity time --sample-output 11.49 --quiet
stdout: 6.47
